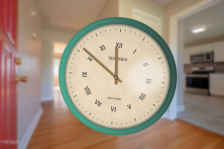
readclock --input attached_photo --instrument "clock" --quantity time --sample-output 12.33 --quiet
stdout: 11.51
